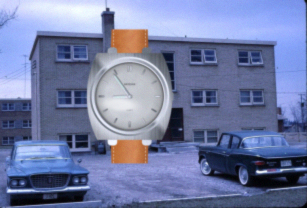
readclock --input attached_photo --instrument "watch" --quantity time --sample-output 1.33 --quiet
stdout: 8.54
